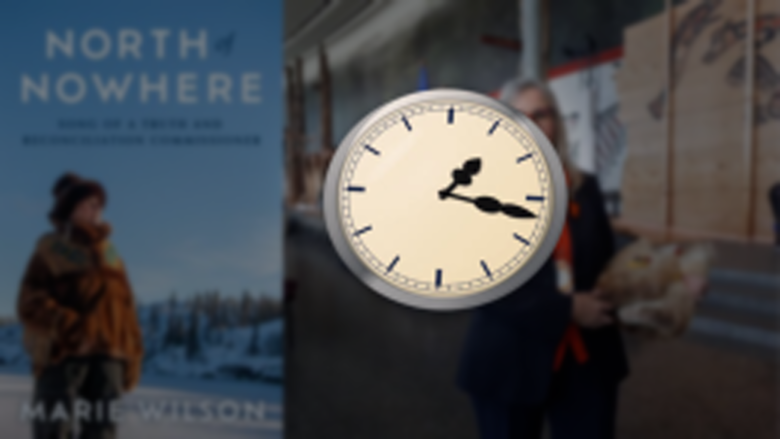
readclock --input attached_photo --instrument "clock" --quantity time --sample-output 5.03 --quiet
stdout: 1.17
